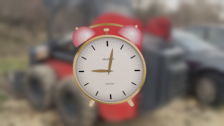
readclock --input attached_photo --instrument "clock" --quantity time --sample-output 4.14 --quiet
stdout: 9.02
